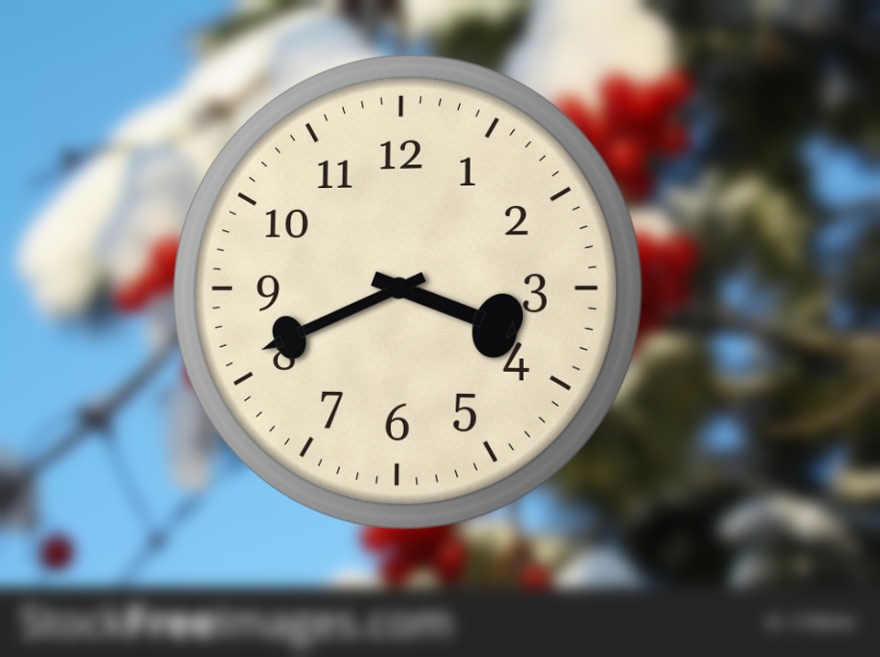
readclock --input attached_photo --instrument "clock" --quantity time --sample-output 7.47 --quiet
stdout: 3.41
